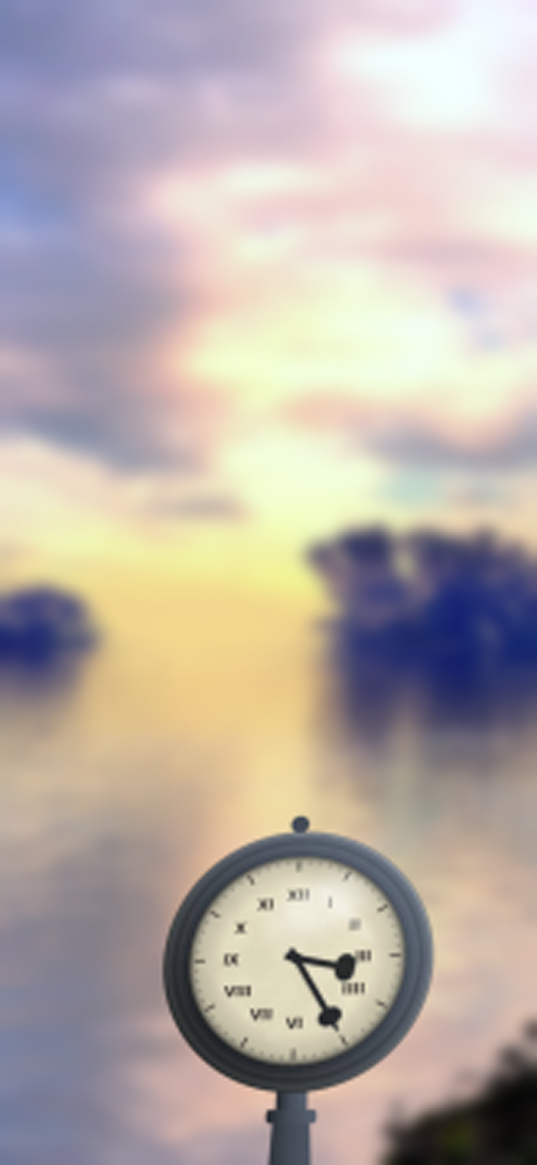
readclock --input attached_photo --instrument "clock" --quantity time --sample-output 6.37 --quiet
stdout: 3.25
